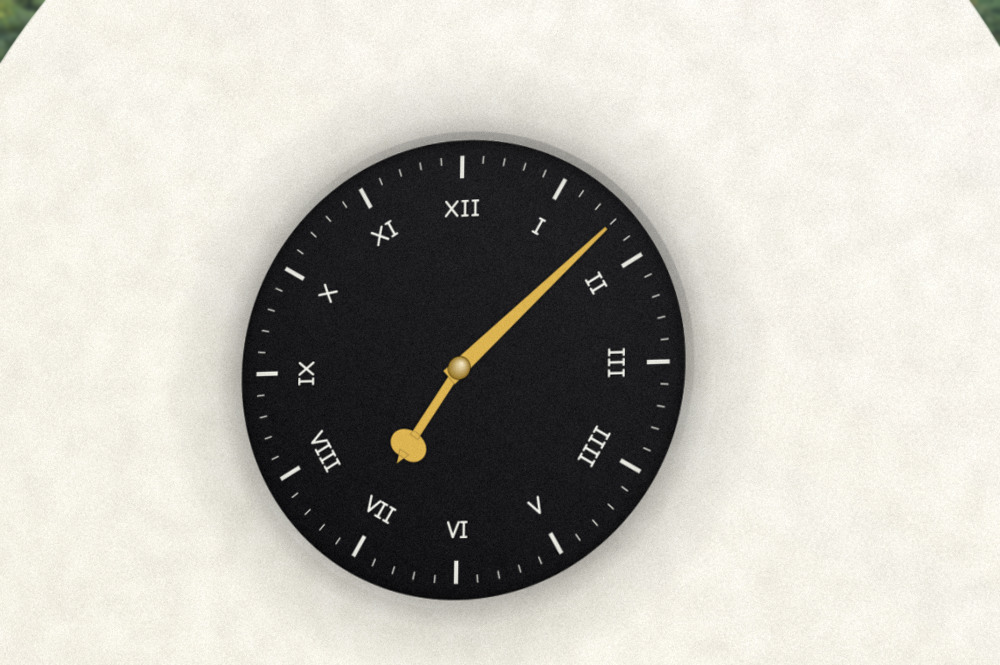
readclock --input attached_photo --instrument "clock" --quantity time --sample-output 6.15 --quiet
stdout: 7.08
